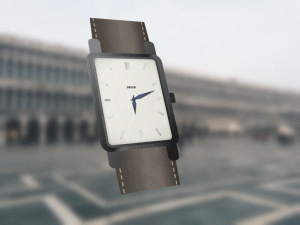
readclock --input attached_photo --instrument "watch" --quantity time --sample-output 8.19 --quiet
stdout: 6.12
